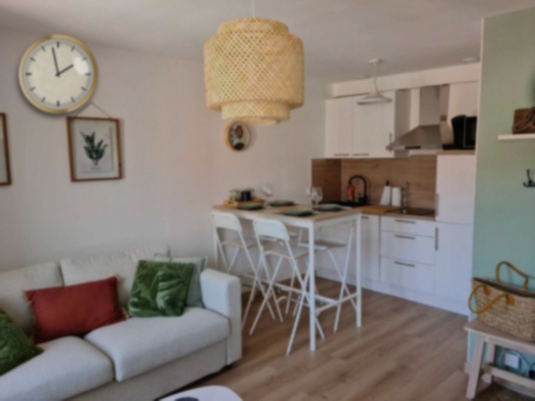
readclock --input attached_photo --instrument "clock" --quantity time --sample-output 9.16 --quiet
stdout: 1.58
